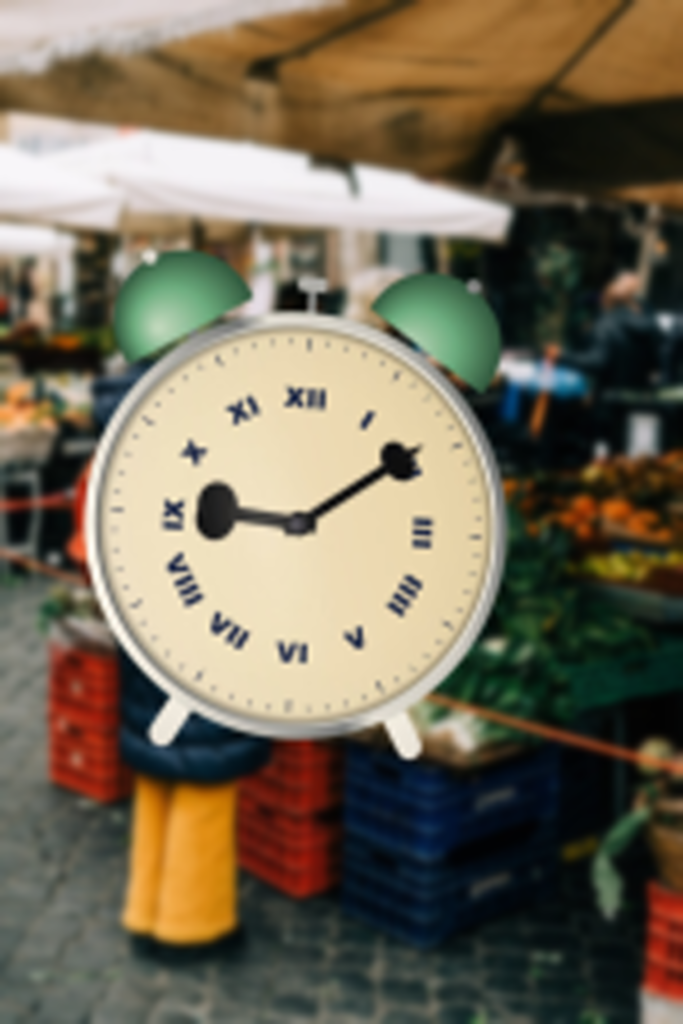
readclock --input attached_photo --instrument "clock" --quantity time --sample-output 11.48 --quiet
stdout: 9.09
